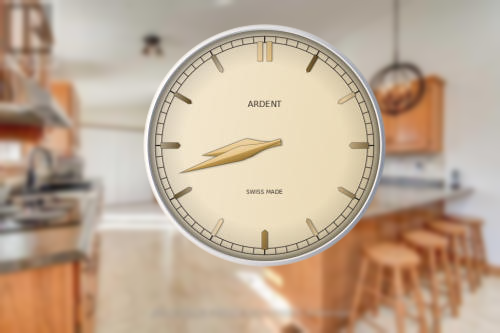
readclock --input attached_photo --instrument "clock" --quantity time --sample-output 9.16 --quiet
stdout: 8.42
